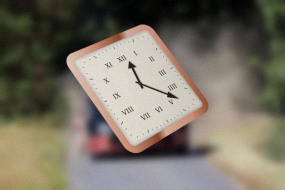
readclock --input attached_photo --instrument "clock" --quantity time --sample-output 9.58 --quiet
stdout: 12.23
